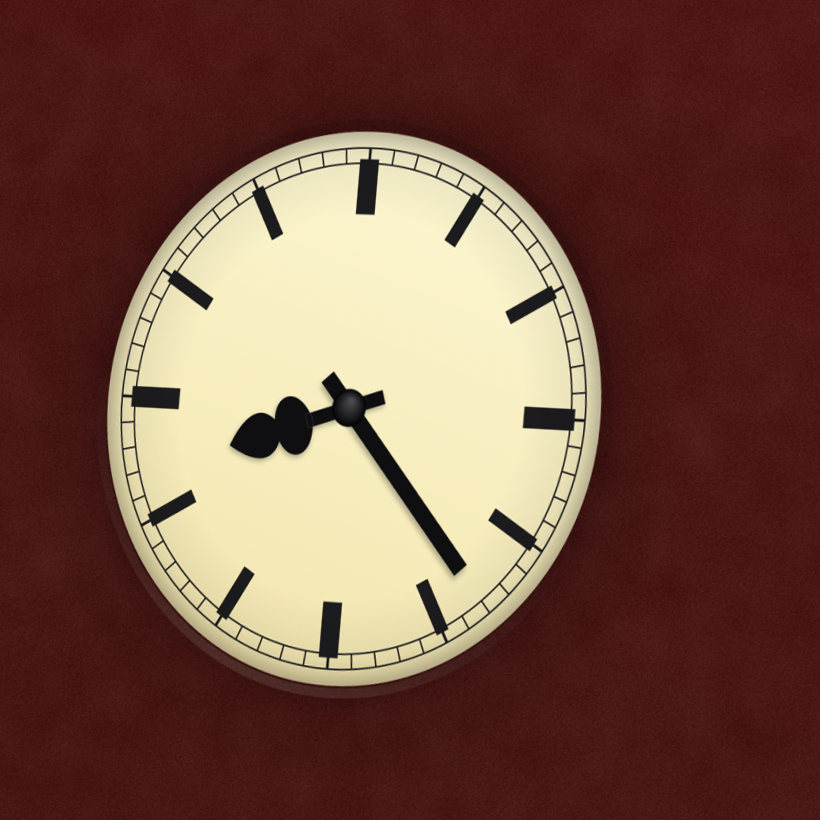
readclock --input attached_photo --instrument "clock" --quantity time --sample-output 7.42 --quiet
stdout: 8.23
